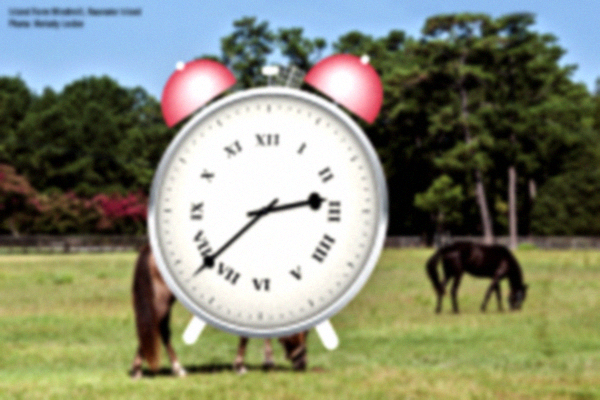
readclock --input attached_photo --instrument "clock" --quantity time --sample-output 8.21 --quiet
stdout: 2.38
